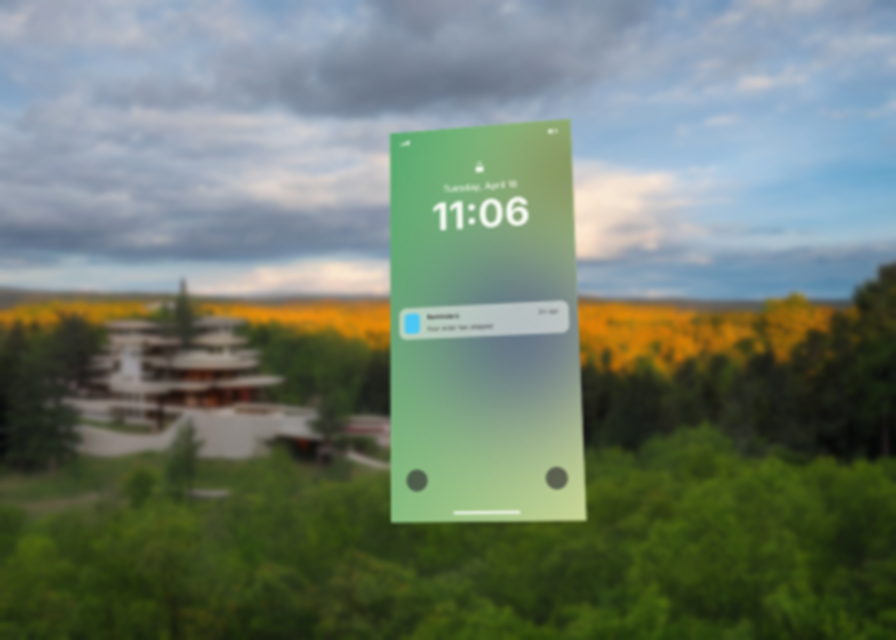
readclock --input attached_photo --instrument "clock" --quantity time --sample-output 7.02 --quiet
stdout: 11.06
